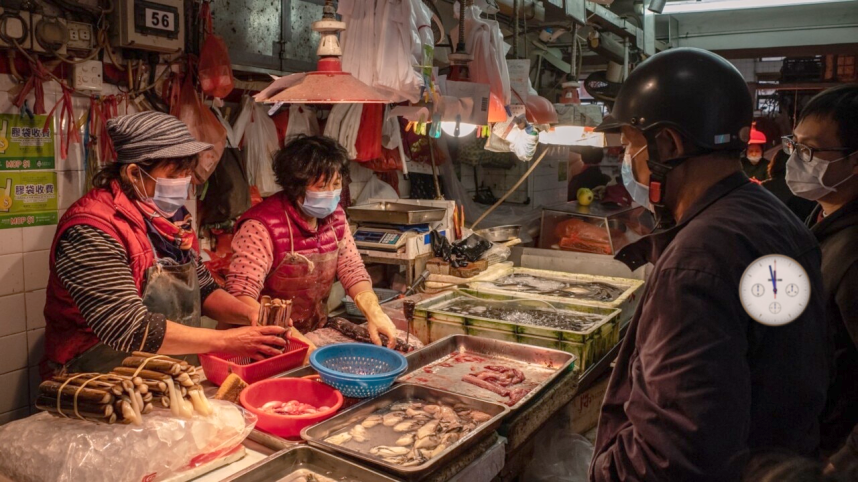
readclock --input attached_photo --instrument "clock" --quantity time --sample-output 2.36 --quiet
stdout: 11.58
